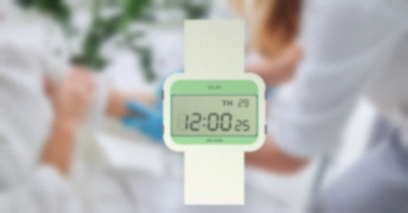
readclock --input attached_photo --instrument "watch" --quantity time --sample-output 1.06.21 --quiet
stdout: 12.00.25
